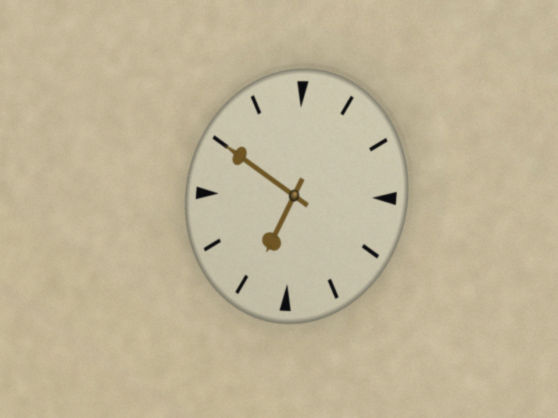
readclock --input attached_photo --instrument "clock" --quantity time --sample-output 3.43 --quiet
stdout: 6.50
